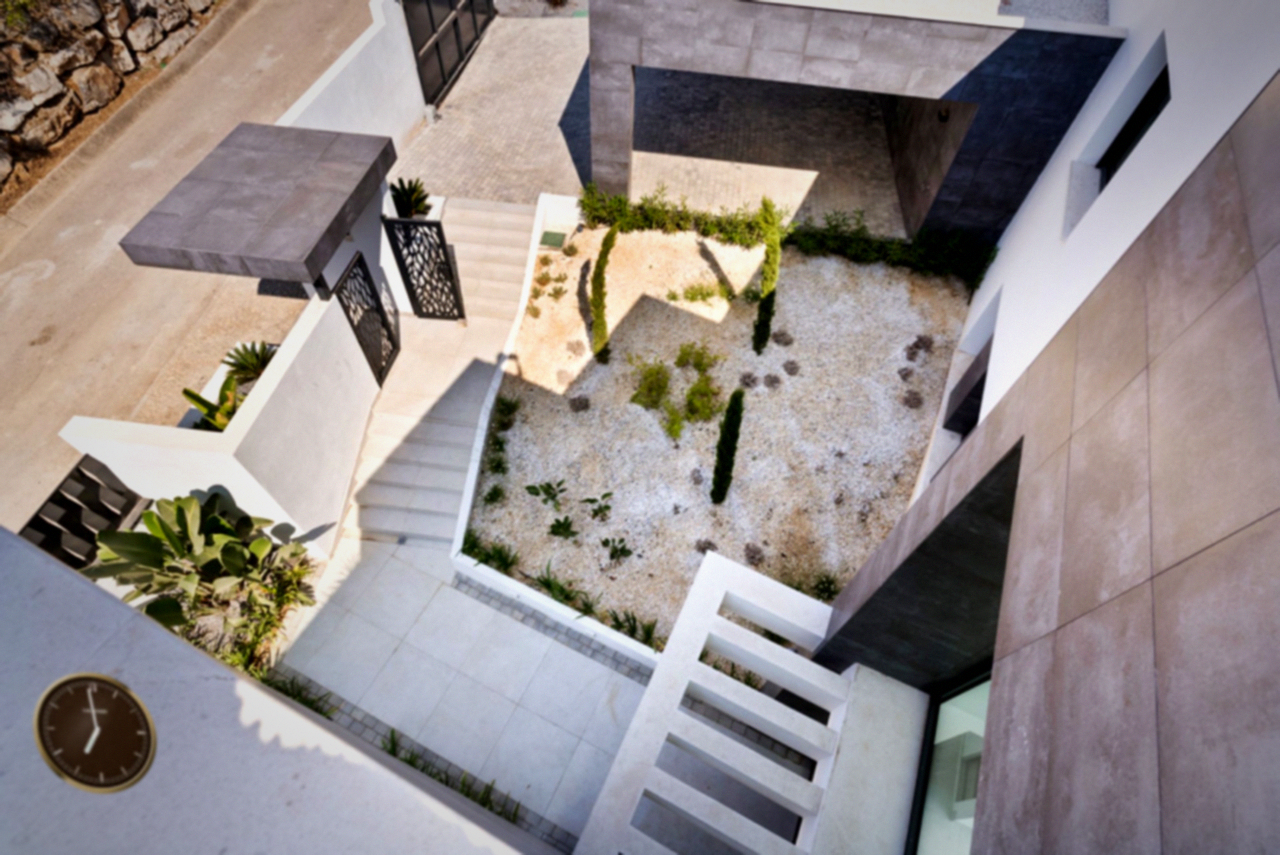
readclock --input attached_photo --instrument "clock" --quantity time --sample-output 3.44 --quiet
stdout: 6.59
